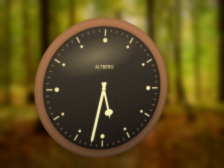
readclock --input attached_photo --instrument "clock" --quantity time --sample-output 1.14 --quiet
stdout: 5.32
